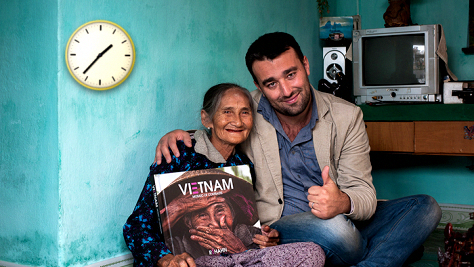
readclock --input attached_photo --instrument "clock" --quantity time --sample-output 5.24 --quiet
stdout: 1.37
